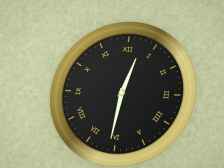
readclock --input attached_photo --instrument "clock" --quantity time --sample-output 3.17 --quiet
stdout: 12.31
